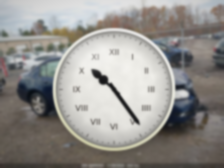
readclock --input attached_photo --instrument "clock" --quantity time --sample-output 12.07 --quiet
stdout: 10.24
